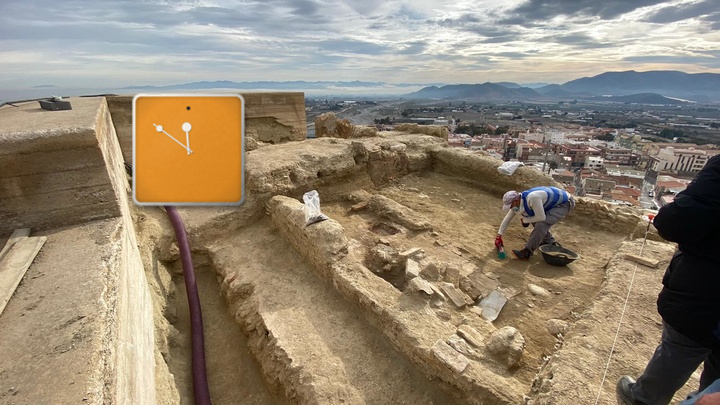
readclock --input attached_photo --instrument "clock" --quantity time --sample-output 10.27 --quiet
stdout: 11.51
